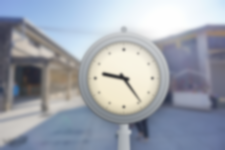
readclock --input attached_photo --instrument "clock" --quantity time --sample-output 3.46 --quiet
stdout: 9.24
